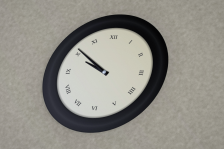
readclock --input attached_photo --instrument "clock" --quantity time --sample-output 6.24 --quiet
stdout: 9.51
